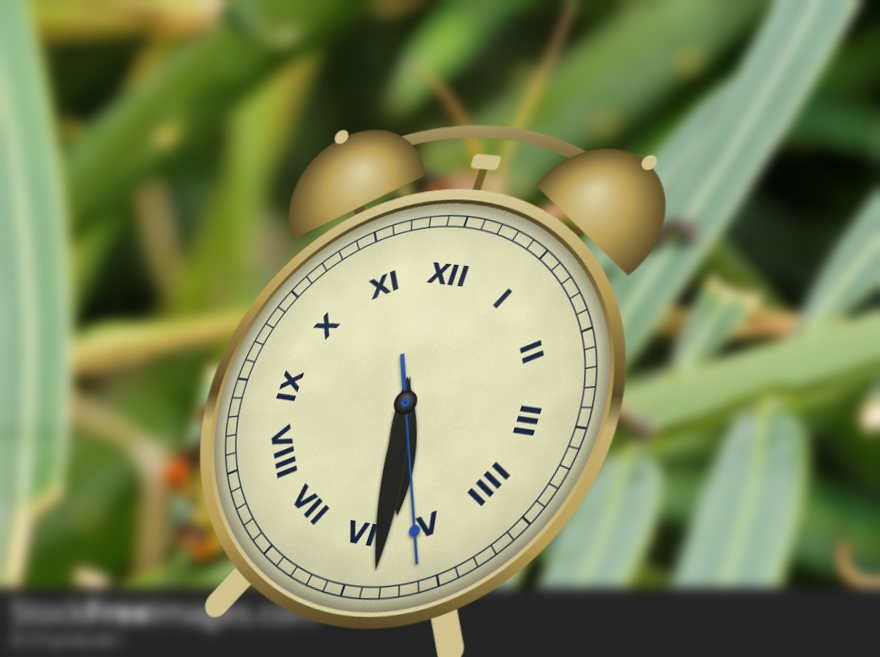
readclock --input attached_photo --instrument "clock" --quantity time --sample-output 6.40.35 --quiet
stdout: 5.28.26
